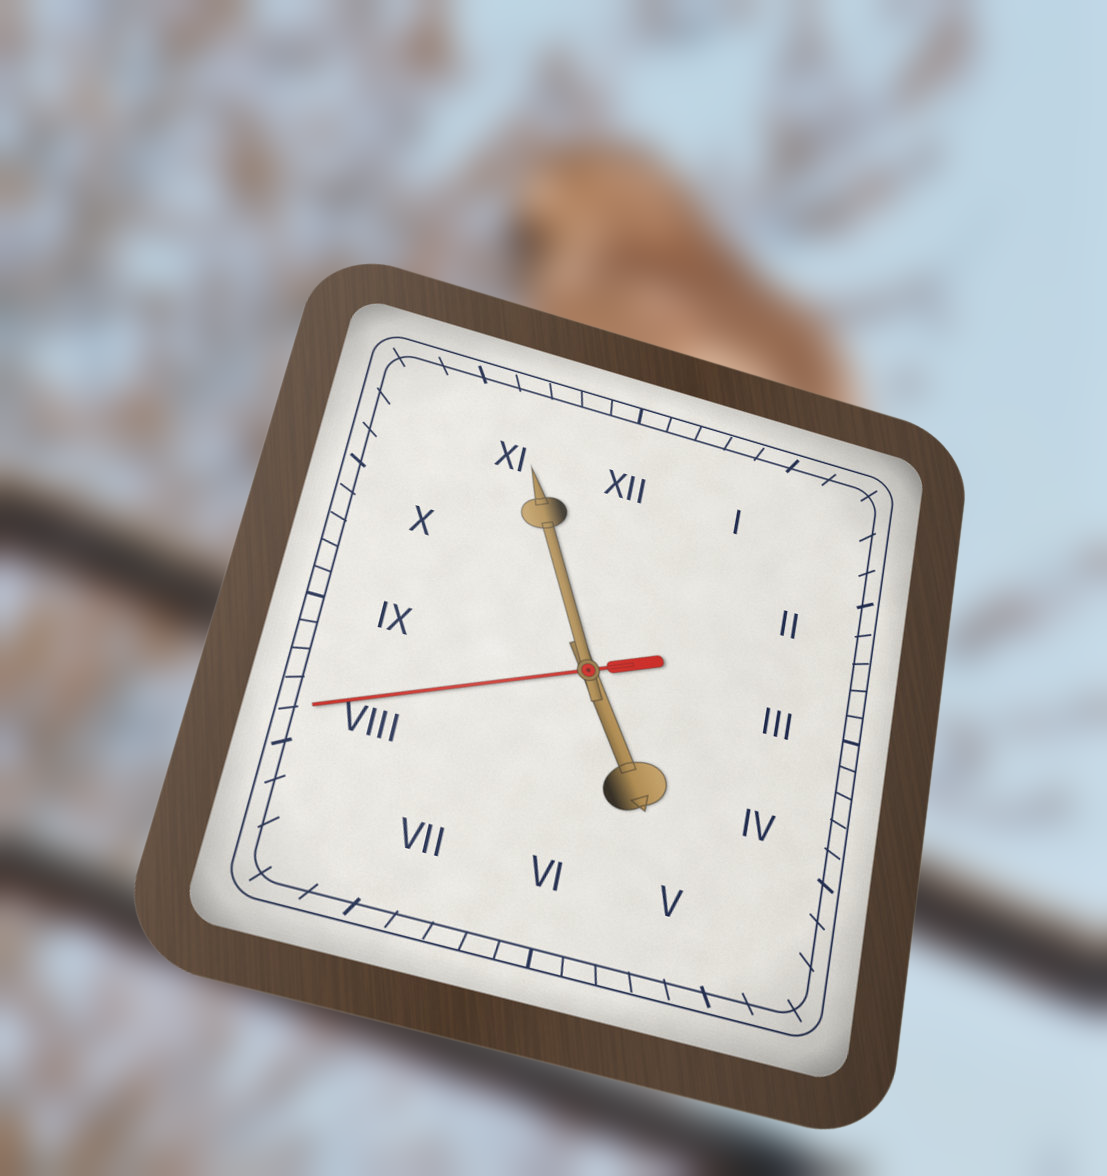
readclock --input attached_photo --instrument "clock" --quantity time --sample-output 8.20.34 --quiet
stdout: 4.55.41
